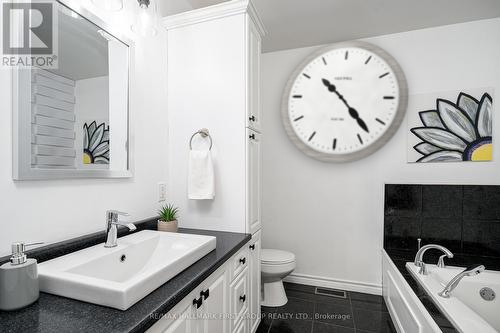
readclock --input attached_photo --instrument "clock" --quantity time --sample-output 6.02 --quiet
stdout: 10.23
